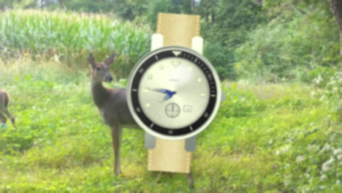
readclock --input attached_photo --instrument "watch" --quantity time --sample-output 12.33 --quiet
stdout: 7.46
